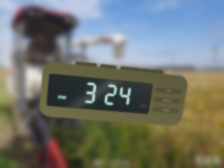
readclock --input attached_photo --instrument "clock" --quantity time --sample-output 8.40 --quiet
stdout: 3.24
